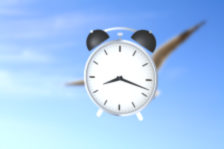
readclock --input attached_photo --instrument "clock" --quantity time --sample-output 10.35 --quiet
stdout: 8.18
